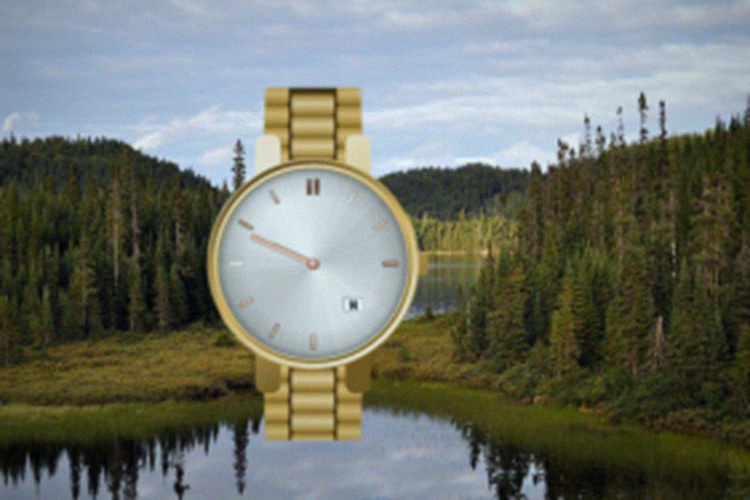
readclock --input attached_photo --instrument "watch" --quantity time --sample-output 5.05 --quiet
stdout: 9.49
